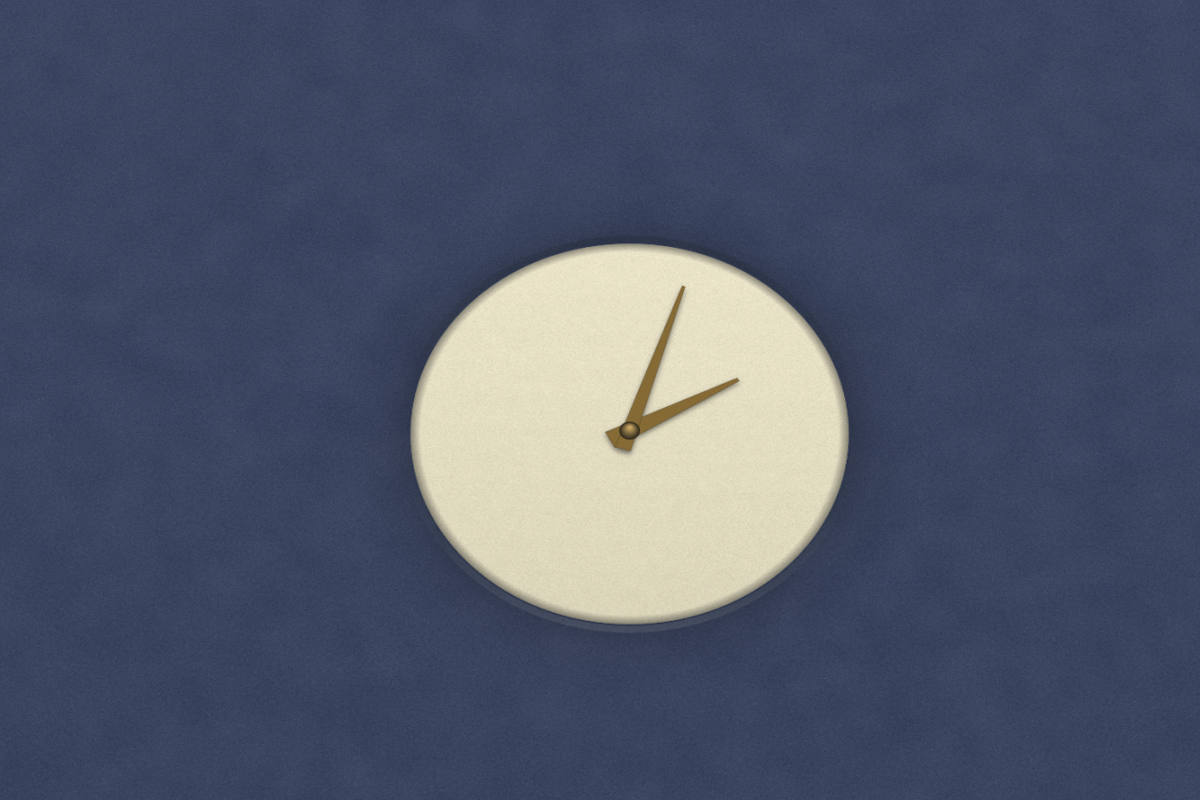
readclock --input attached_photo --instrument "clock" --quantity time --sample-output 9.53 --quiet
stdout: 2.03
